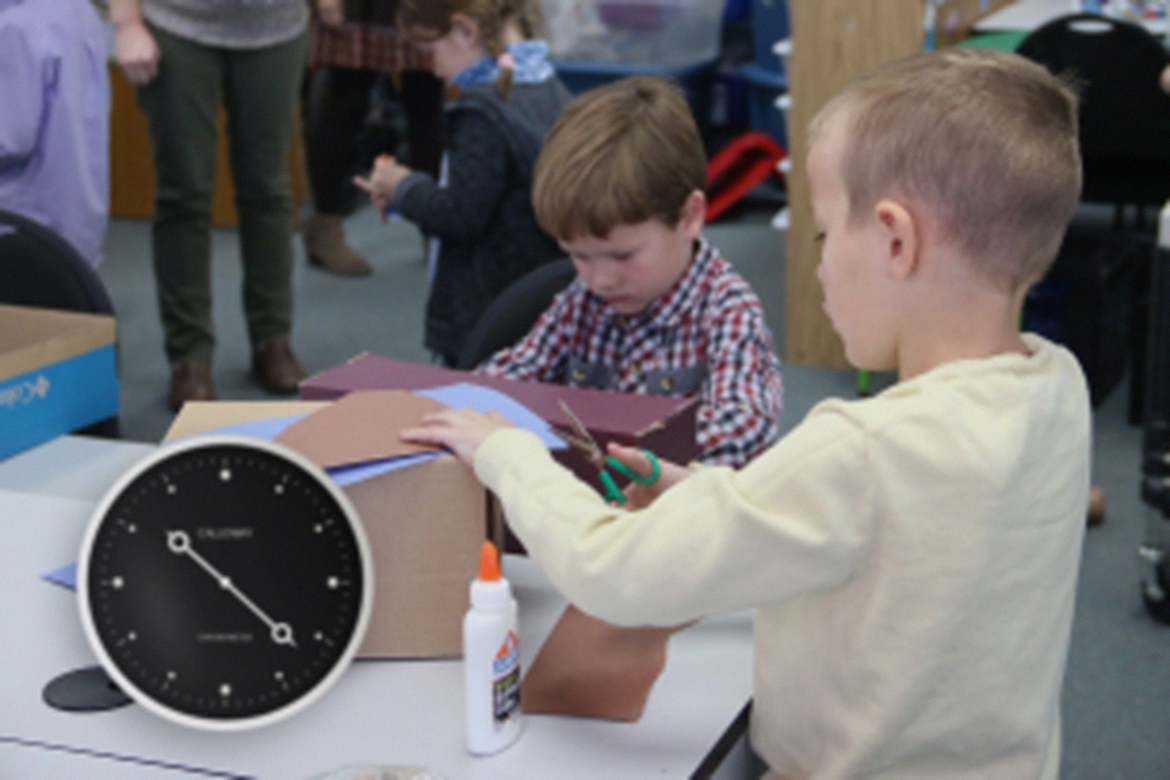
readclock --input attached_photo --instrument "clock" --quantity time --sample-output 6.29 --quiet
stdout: 10.22
